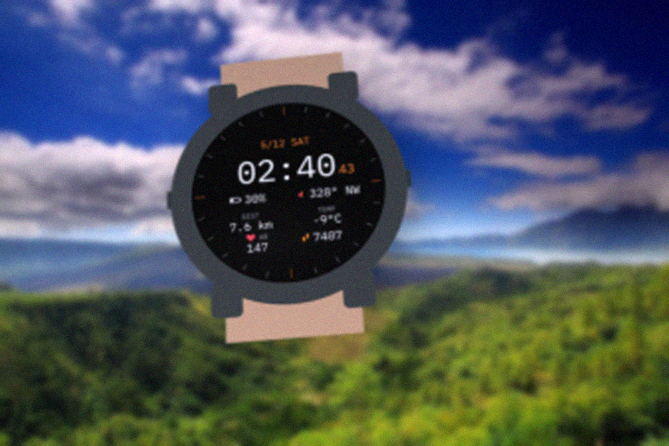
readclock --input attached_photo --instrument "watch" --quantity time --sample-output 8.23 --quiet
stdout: 2.40
